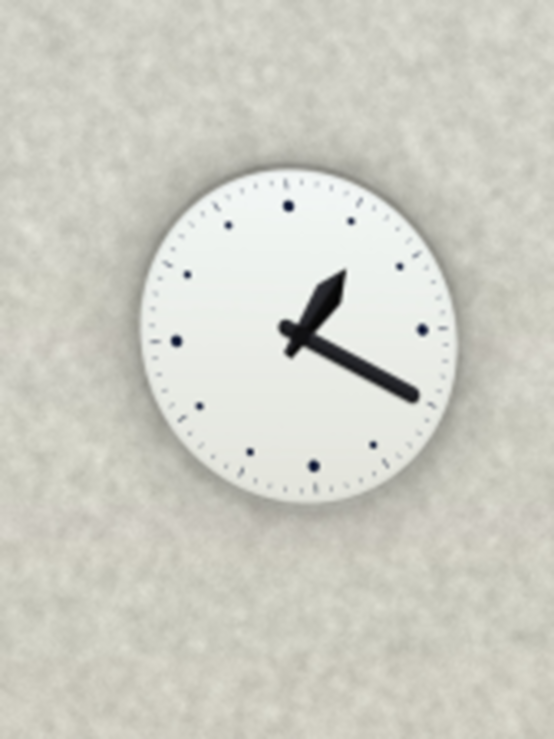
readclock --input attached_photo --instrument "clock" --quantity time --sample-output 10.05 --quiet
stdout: 1.20
